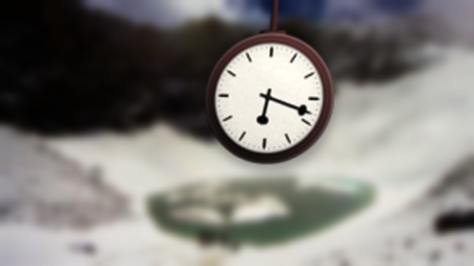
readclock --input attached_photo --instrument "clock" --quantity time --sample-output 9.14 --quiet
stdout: 6.18
